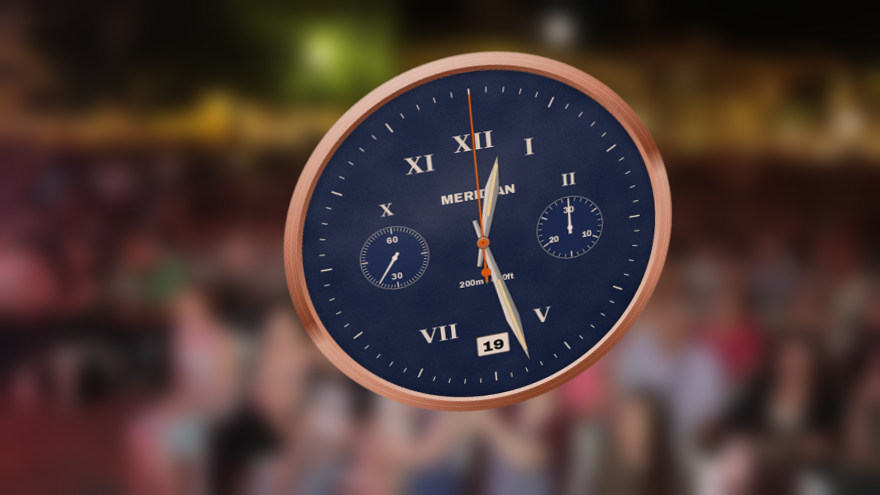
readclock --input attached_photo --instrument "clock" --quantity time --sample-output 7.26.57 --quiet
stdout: 12.27.36
